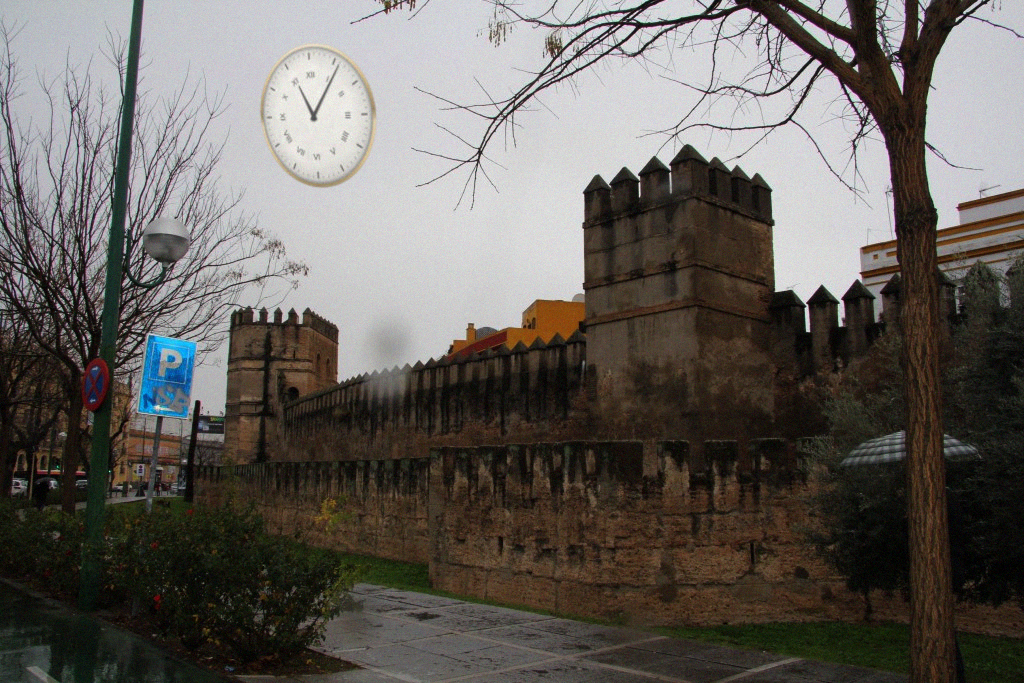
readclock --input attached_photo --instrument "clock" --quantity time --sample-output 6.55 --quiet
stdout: 11.06
